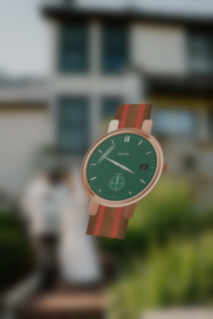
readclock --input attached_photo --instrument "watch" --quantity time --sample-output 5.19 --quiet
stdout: 3.49
